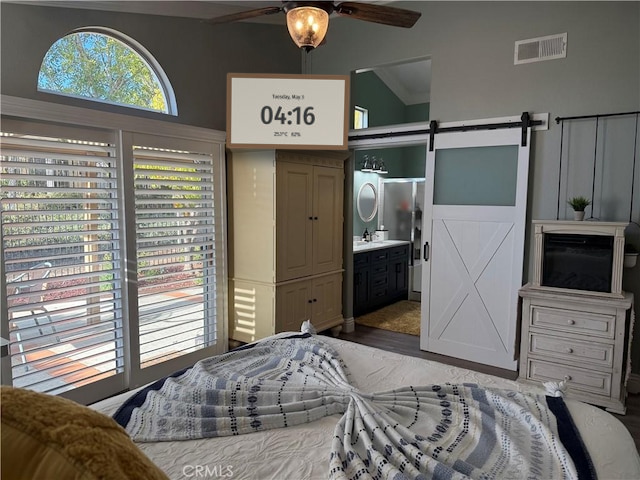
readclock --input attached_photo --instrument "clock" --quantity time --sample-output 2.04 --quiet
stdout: 4.16
